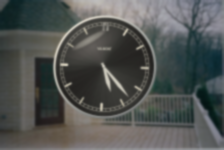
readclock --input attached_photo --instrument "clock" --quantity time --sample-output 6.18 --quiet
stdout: 5.23
